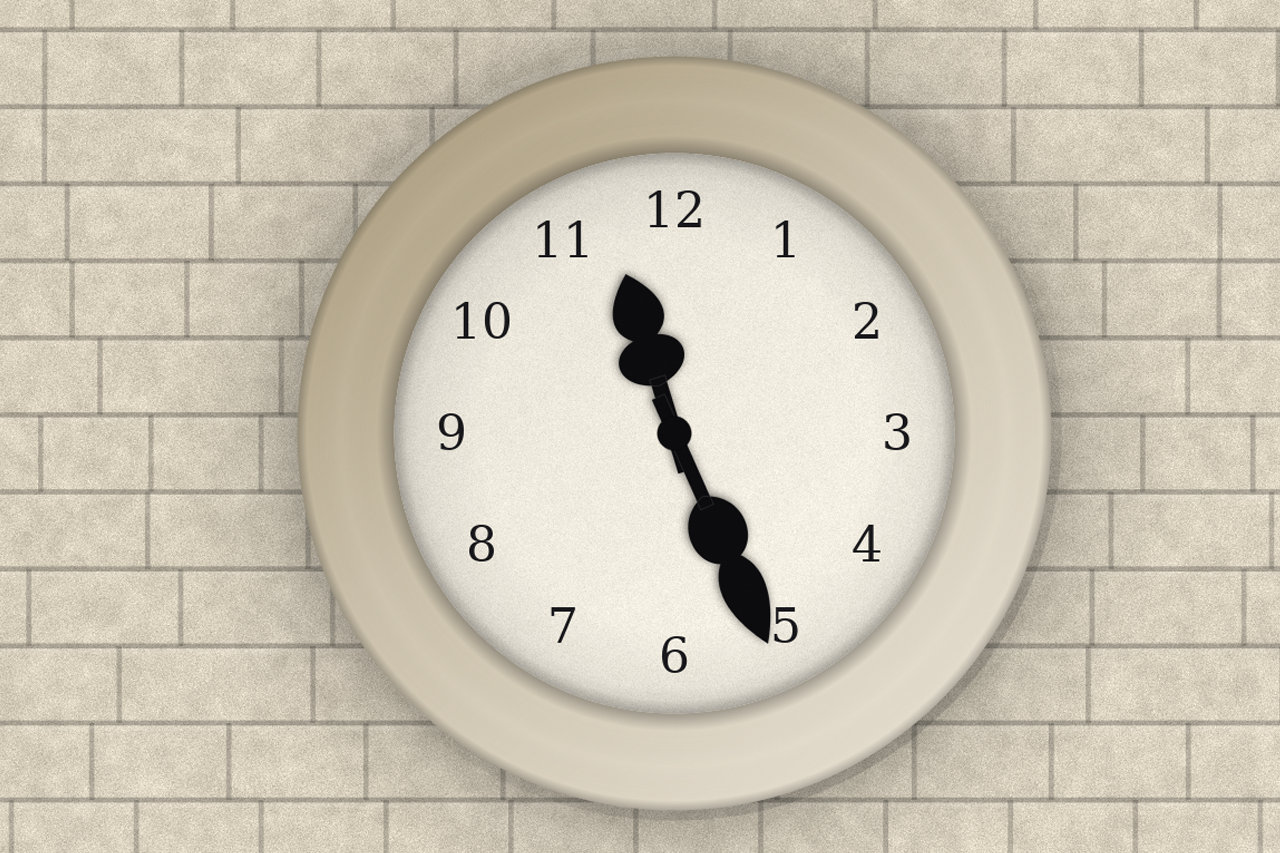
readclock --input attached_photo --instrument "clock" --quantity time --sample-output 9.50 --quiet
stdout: 11.26
